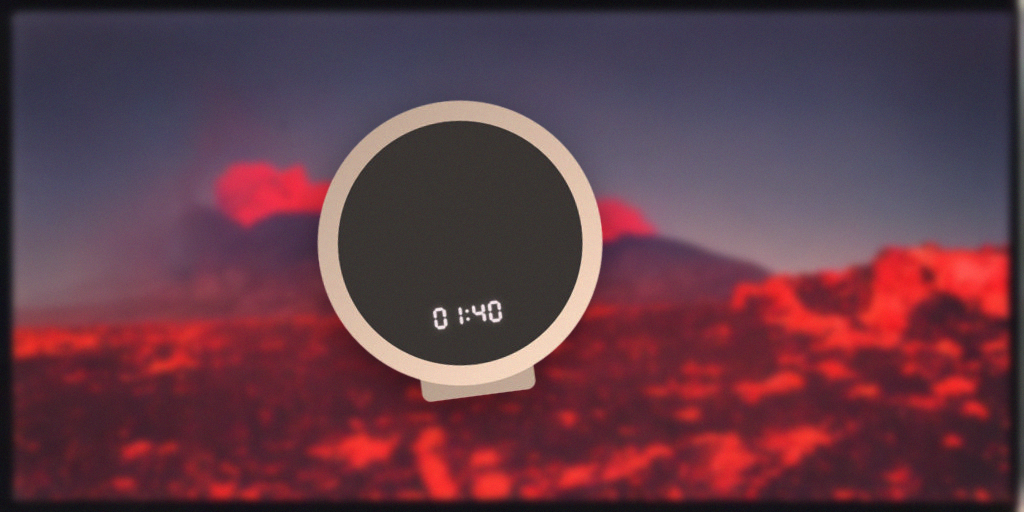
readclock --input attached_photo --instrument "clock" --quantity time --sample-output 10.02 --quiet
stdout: 1.40
